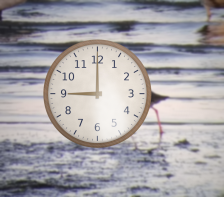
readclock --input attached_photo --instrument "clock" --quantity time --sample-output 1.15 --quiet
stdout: 9.00
